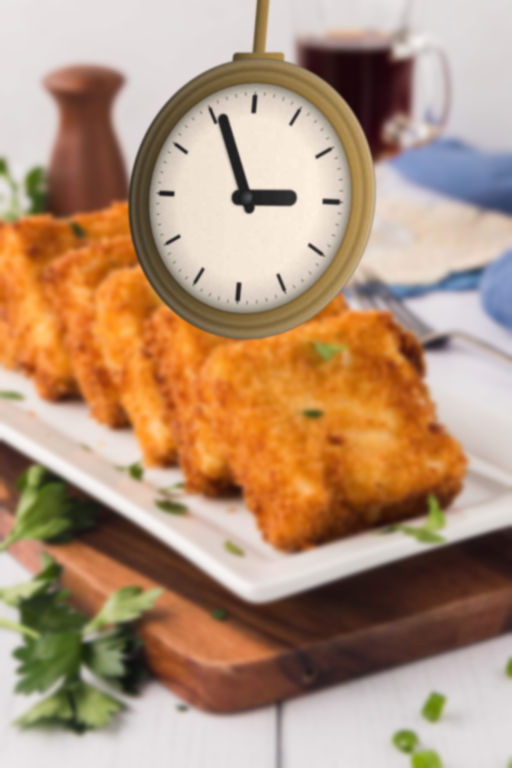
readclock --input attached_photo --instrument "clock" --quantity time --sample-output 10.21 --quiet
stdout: 2.56
